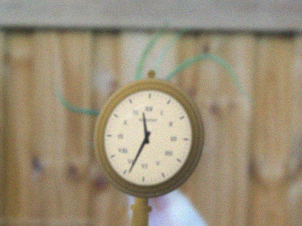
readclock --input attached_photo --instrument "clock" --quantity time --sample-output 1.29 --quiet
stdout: 11.34
